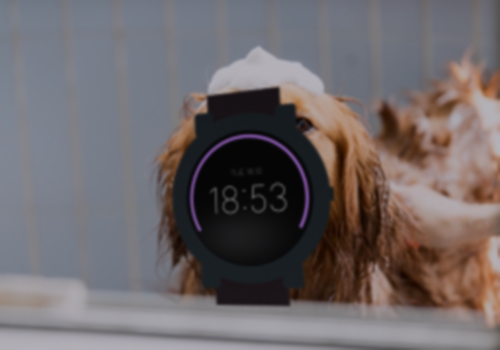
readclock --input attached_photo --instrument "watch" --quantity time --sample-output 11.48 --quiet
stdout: 18.53
